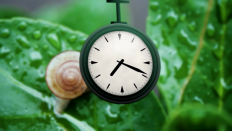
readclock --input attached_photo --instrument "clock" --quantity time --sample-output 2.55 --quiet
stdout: 7.19
